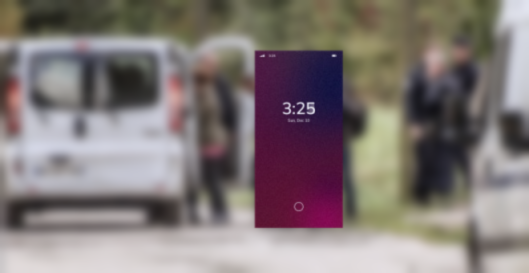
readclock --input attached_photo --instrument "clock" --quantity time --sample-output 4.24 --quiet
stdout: 3.25
